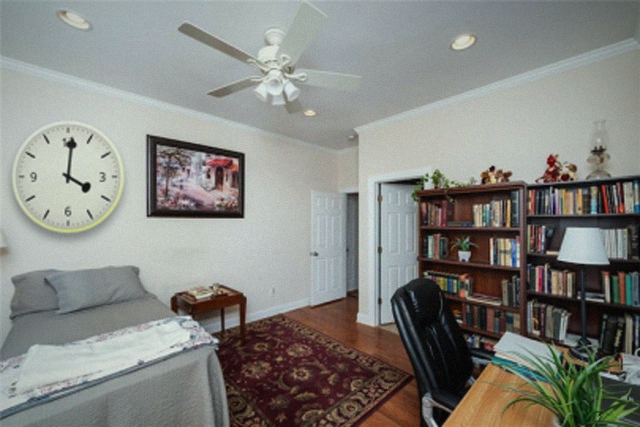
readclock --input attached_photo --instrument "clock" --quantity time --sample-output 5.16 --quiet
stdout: 4.01
